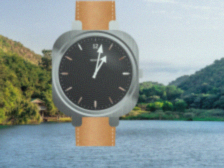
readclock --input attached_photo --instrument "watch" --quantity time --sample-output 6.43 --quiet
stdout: 1.02
